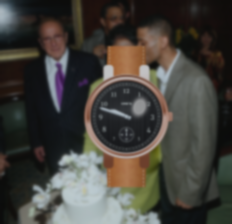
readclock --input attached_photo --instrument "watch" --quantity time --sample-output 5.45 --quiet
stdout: 9.48
